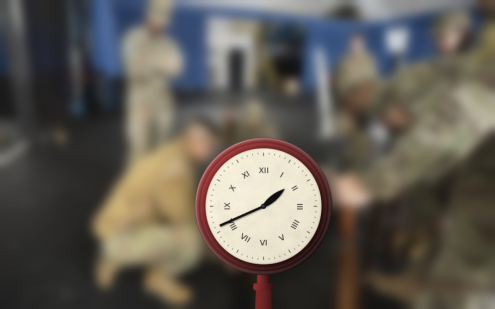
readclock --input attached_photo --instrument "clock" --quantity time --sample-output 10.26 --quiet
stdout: 1.41
